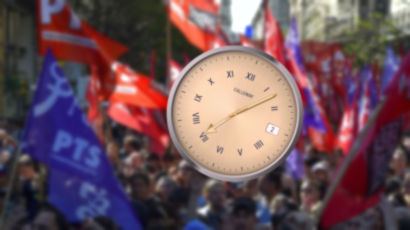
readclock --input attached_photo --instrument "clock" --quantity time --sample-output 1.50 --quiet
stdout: 7.07
